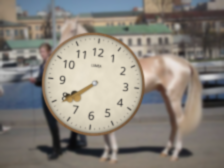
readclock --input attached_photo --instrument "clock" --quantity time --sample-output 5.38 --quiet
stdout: 7.39
